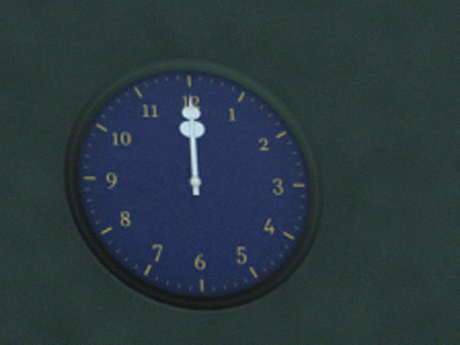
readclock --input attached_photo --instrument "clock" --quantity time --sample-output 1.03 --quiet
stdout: 12.00
